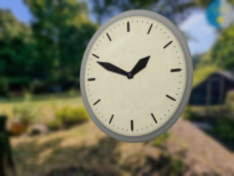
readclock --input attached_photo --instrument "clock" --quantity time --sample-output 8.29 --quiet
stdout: 1.49
